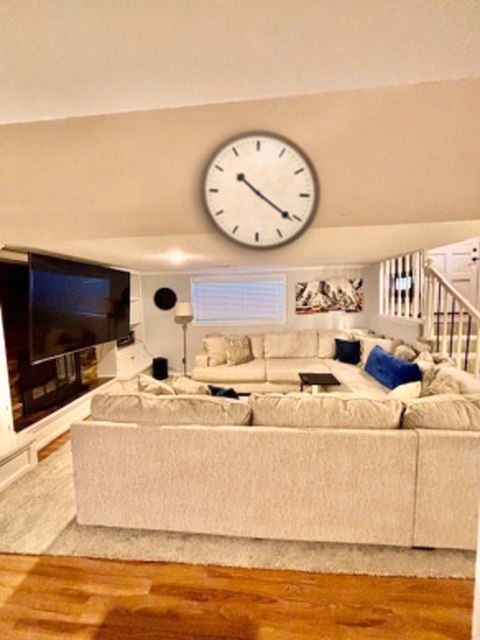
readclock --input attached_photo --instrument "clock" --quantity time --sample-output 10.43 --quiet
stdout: 10.21
